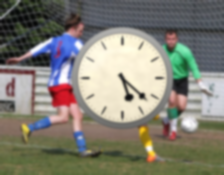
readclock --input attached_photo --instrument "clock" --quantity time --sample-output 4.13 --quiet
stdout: 5.22
